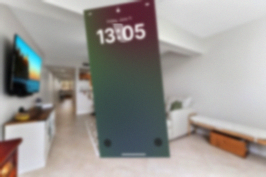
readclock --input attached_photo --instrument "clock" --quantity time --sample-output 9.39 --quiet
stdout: 13.05
